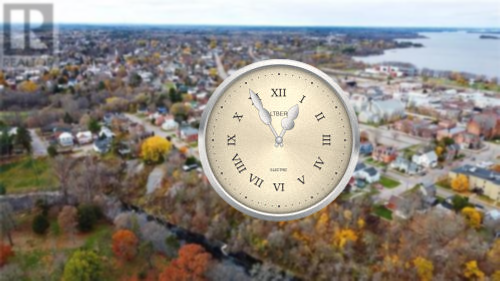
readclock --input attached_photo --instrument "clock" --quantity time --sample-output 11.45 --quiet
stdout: 12.55
